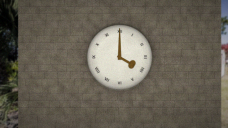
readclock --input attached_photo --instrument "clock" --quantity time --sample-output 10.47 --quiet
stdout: 4.00
